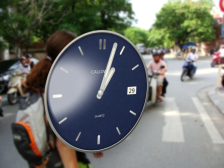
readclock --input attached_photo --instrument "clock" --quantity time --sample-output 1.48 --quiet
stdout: 1.03
